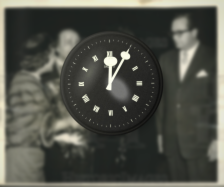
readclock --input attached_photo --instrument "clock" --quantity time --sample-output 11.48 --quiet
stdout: 12.05
